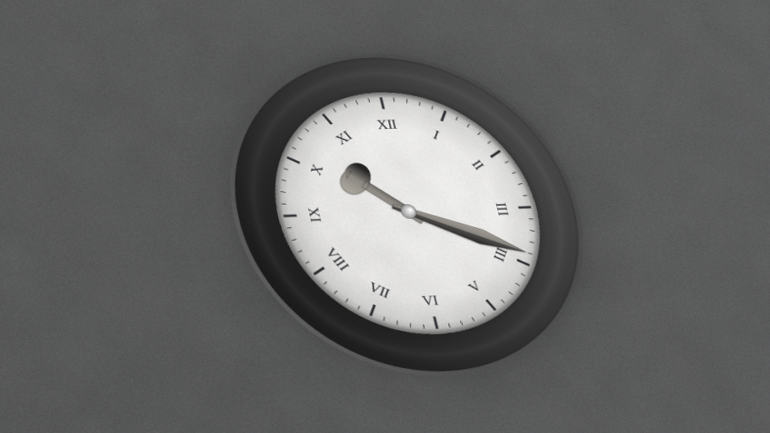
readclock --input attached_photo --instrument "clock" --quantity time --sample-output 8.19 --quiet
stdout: 10.19
